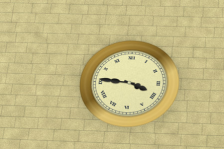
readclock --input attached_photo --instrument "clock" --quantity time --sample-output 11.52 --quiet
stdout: 3.46
